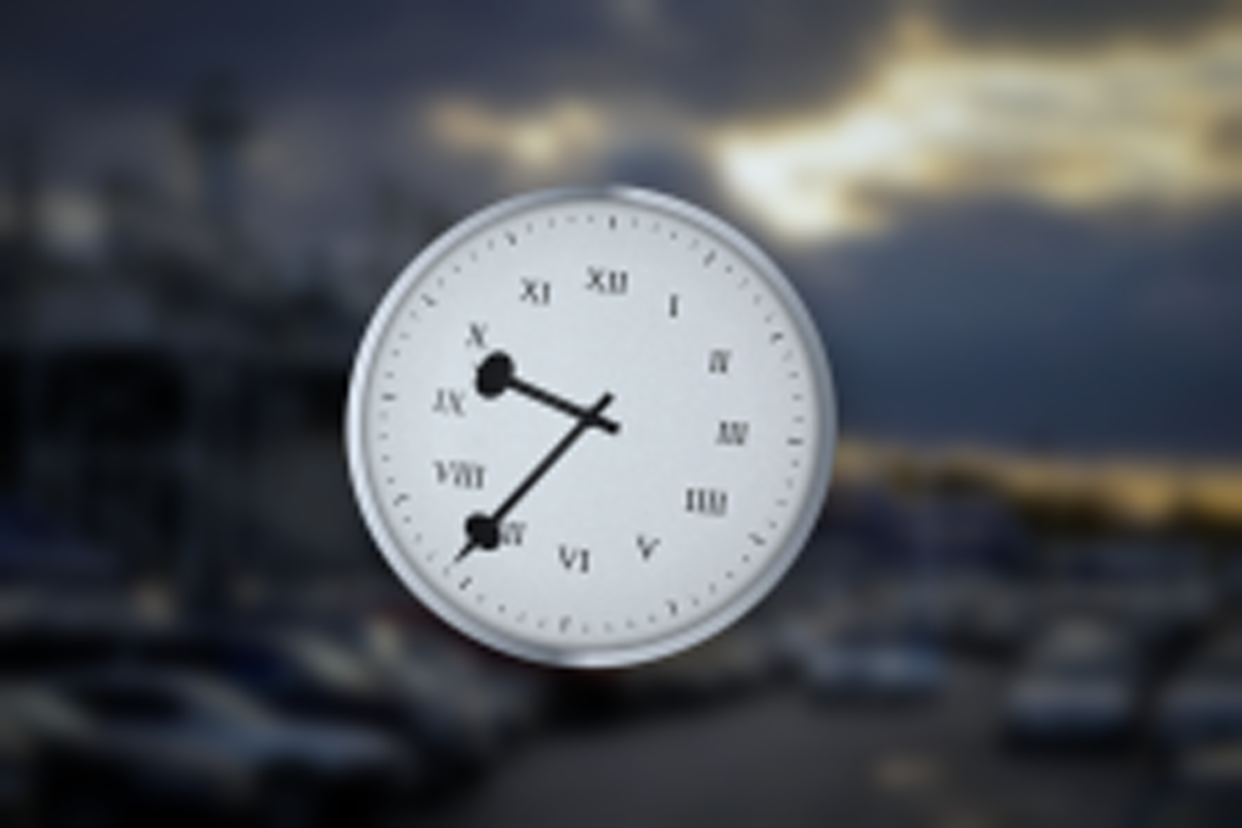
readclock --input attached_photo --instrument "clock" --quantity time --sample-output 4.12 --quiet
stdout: 9.36
